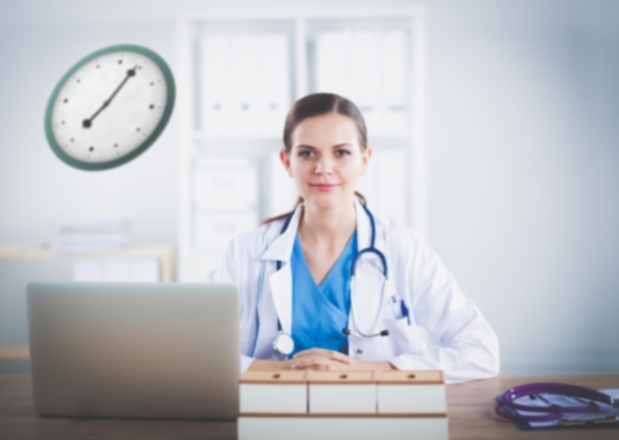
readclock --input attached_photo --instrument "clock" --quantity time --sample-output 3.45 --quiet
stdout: 7.04
